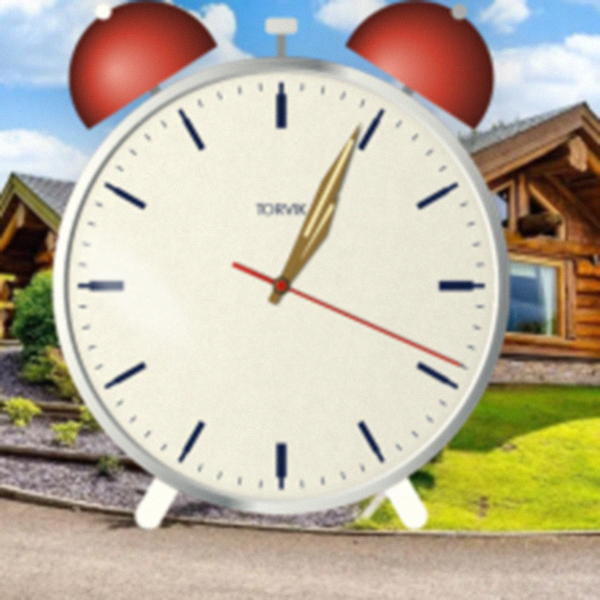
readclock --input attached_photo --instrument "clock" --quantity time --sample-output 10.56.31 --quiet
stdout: 1.04.19
